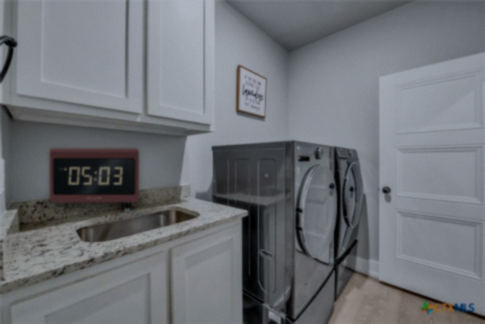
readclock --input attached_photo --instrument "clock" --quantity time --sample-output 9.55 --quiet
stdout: 5.03
